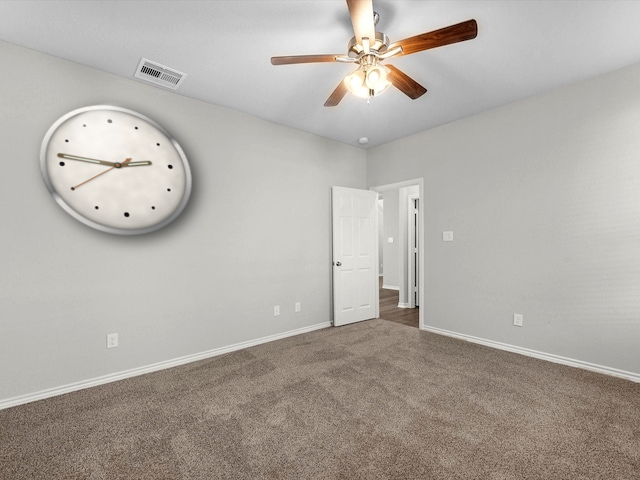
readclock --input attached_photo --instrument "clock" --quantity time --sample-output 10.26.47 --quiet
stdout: 2.46.40
